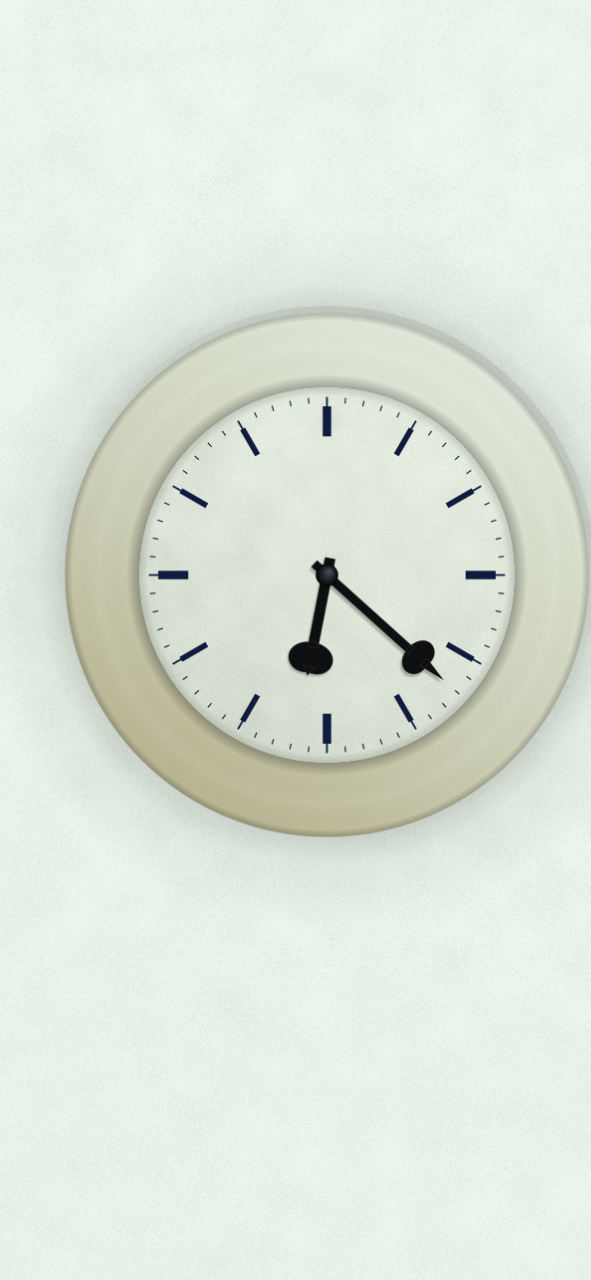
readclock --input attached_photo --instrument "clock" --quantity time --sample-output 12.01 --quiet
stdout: 6.22
